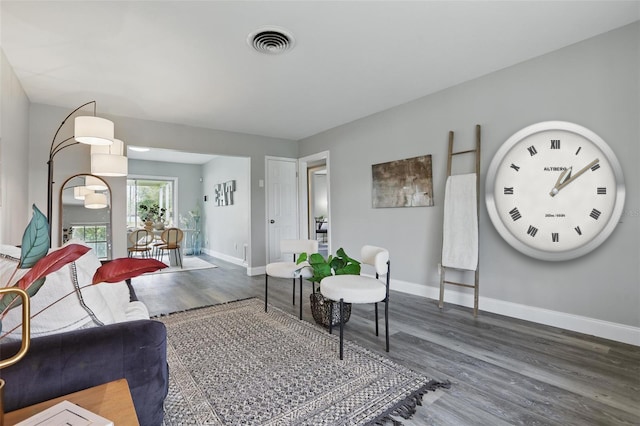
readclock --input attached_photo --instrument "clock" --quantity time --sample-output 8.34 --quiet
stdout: 1.09
